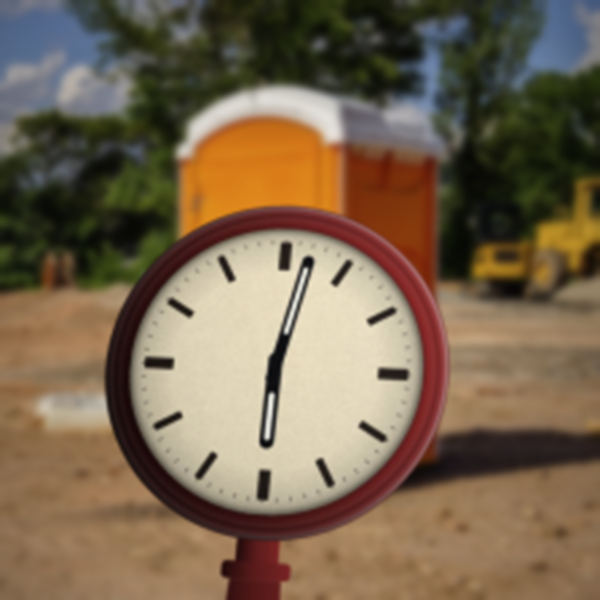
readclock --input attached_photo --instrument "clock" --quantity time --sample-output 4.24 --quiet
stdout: 6.02
